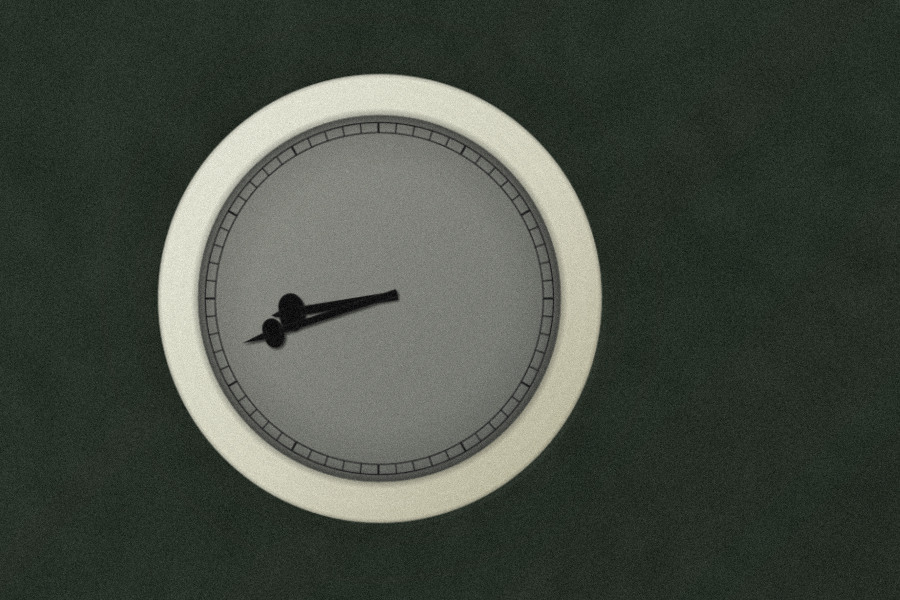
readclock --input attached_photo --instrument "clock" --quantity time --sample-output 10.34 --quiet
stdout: 8.42
